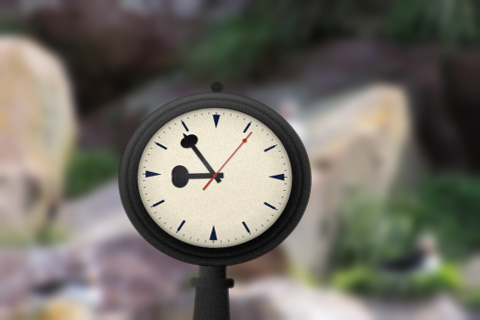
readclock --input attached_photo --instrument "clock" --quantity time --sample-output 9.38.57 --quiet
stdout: 8.54.06
